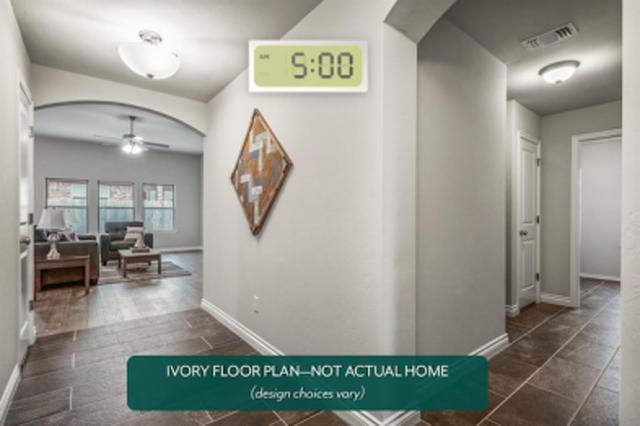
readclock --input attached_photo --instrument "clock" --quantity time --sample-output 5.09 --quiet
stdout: 5.00
